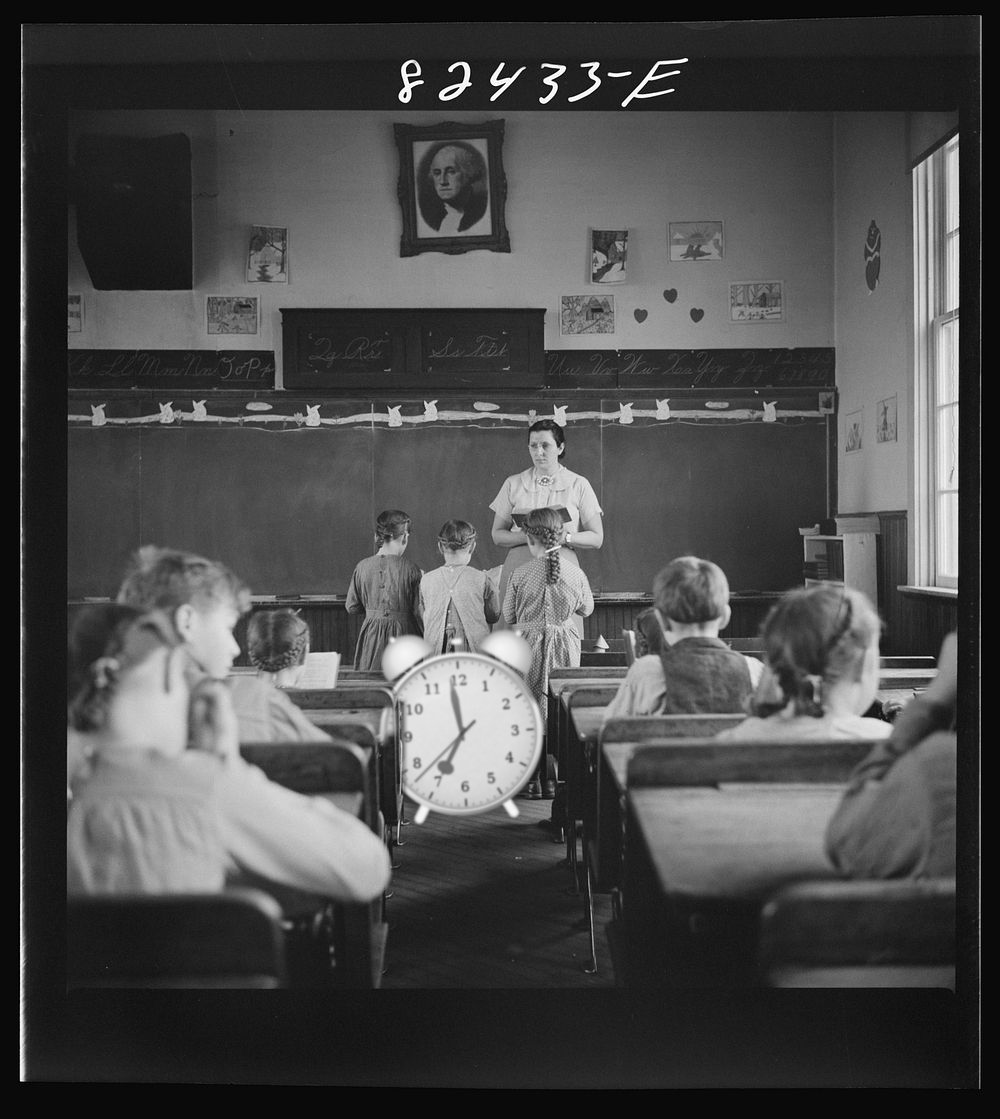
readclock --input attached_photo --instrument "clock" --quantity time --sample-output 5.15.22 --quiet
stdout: 6.58.38
